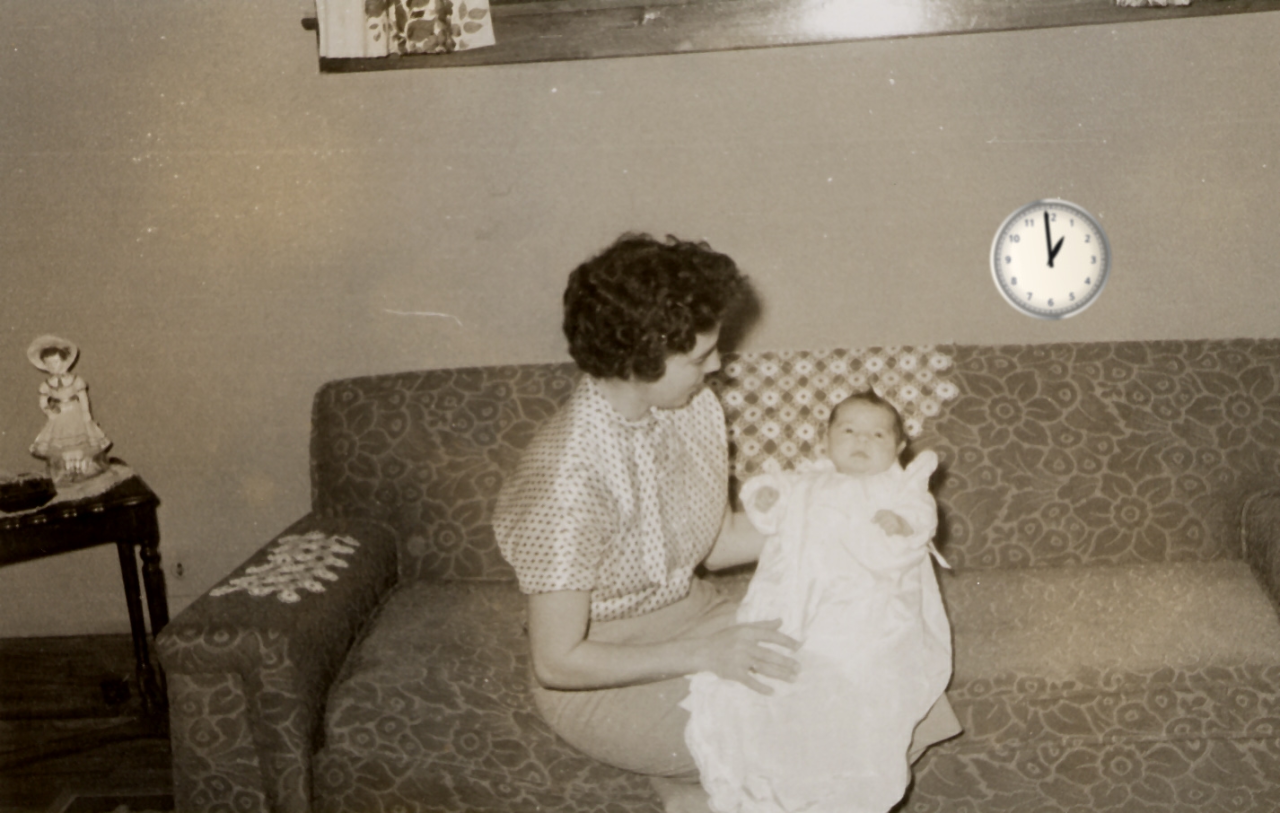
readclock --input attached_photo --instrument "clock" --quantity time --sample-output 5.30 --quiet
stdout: 12.59
